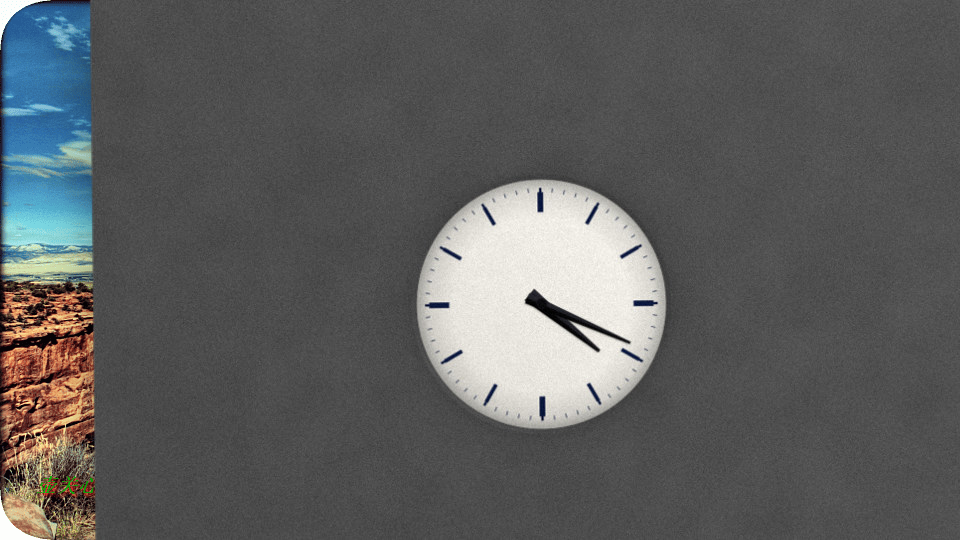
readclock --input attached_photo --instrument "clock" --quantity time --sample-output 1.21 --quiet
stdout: 4.19
